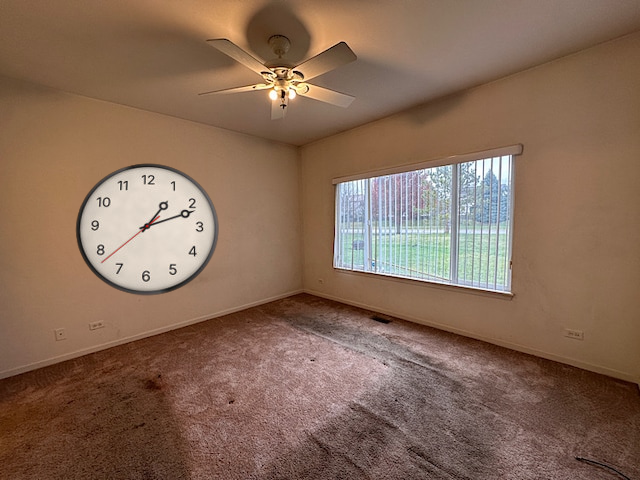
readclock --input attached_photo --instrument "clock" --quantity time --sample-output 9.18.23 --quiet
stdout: 1.11.38
